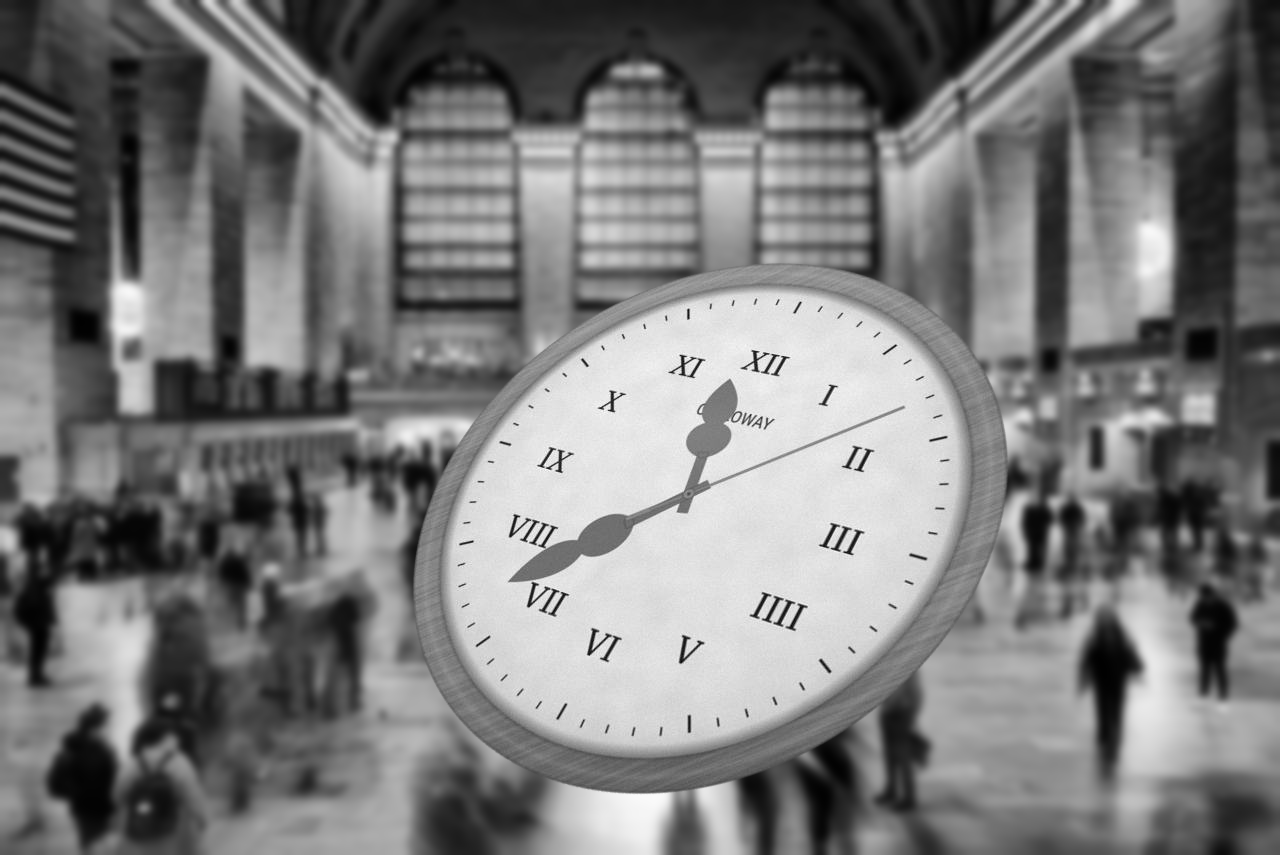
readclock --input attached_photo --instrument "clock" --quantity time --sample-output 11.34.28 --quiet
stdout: 11.37.08
